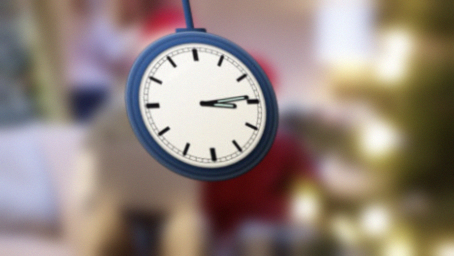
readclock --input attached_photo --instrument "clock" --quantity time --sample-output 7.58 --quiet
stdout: 3.14
